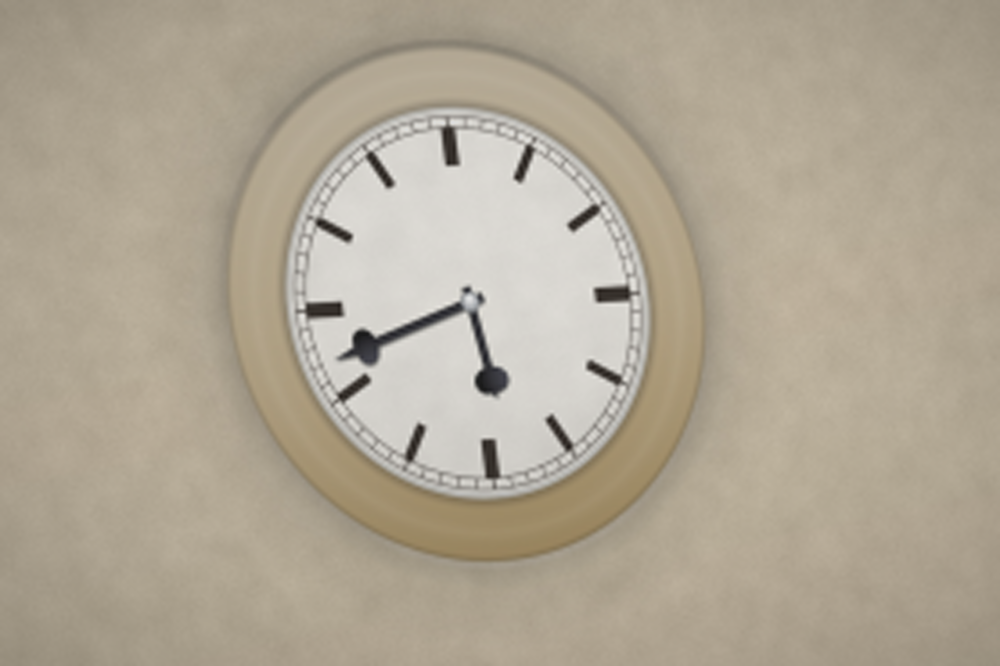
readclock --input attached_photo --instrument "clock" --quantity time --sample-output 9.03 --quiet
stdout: 5.42
